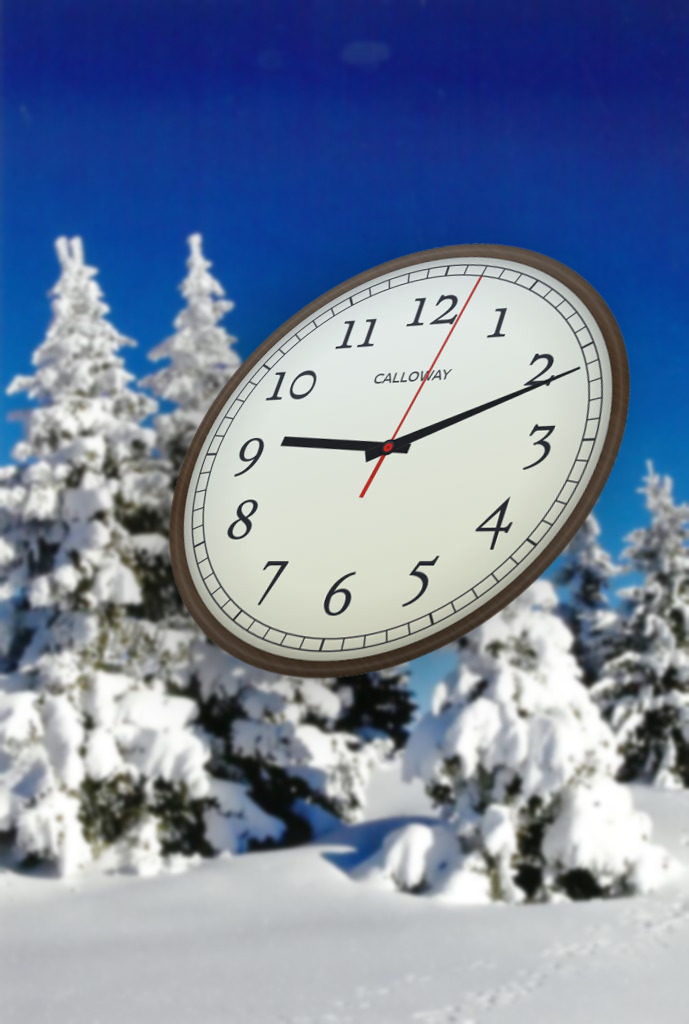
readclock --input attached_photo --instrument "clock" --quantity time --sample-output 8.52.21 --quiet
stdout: 9.11.02
